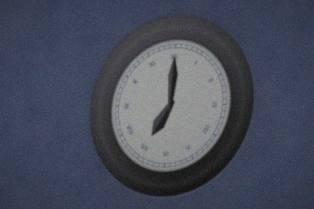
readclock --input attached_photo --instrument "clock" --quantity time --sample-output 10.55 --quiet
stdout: 7.00
